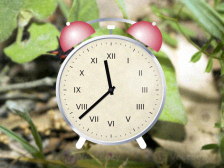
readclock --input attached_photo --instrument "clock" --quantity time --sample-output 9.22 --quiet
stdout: 11.38
